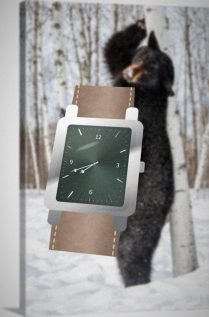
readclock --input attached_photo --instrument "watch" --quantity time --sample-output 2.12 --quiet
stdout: 7.41
